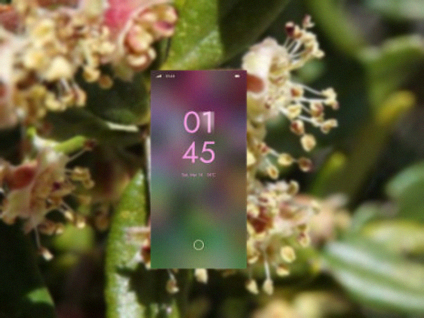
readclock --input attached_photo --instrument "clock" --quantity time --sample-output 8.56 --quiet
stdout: 1.45
